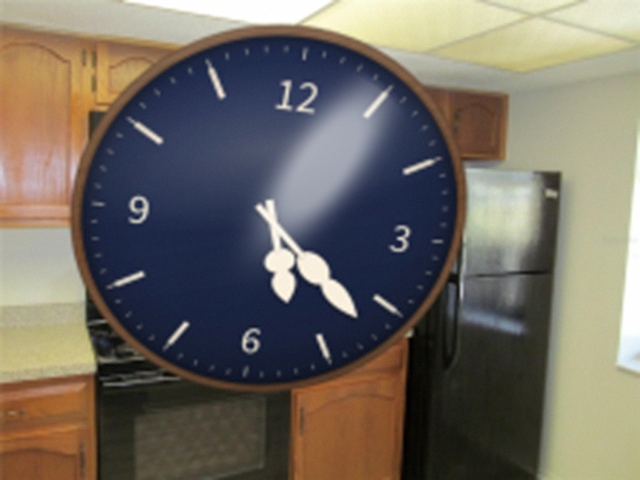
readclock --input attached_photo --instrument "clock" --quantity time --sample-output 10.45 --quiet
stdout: 5.22
